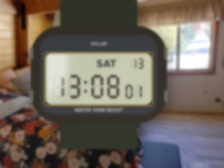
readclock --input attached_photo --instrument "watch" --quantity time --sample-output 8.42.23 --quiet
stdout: 13.08.01
